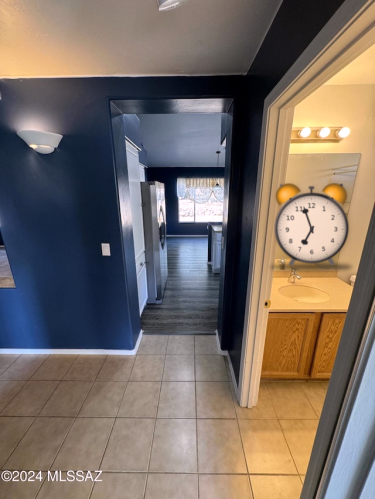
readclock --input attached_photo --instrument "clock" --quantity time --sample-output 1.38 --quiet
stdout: 6.57
